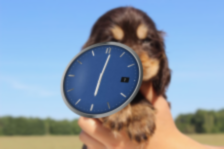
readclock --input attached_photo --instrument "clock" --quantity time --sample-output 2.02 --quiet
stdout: 6.01
